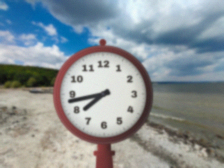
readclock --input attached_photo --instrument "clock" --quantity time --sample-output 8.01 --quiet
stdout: 7.43
